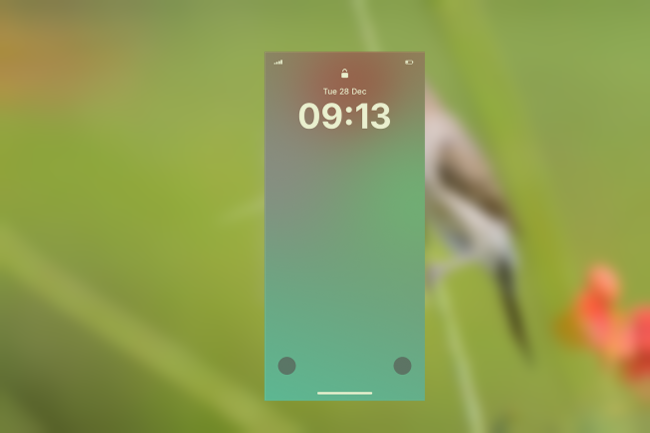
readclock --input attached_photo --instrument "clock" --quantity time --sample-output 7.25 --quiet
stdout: 9.13
